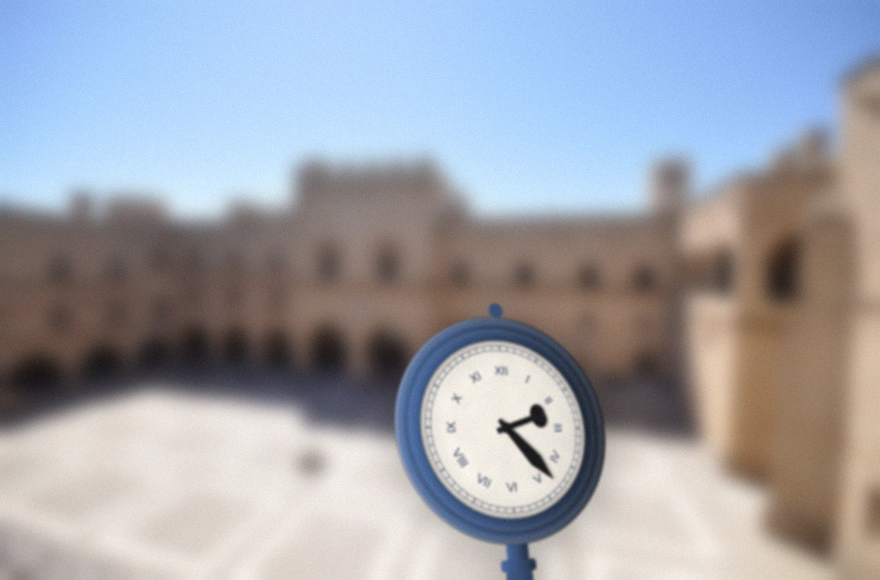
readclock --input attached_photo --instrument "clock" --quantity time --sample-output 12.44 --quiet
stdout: 2.23
